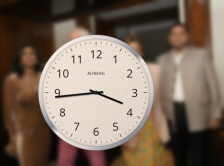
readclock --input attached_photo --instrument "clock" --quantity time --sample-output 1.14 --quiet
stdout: 3.44
